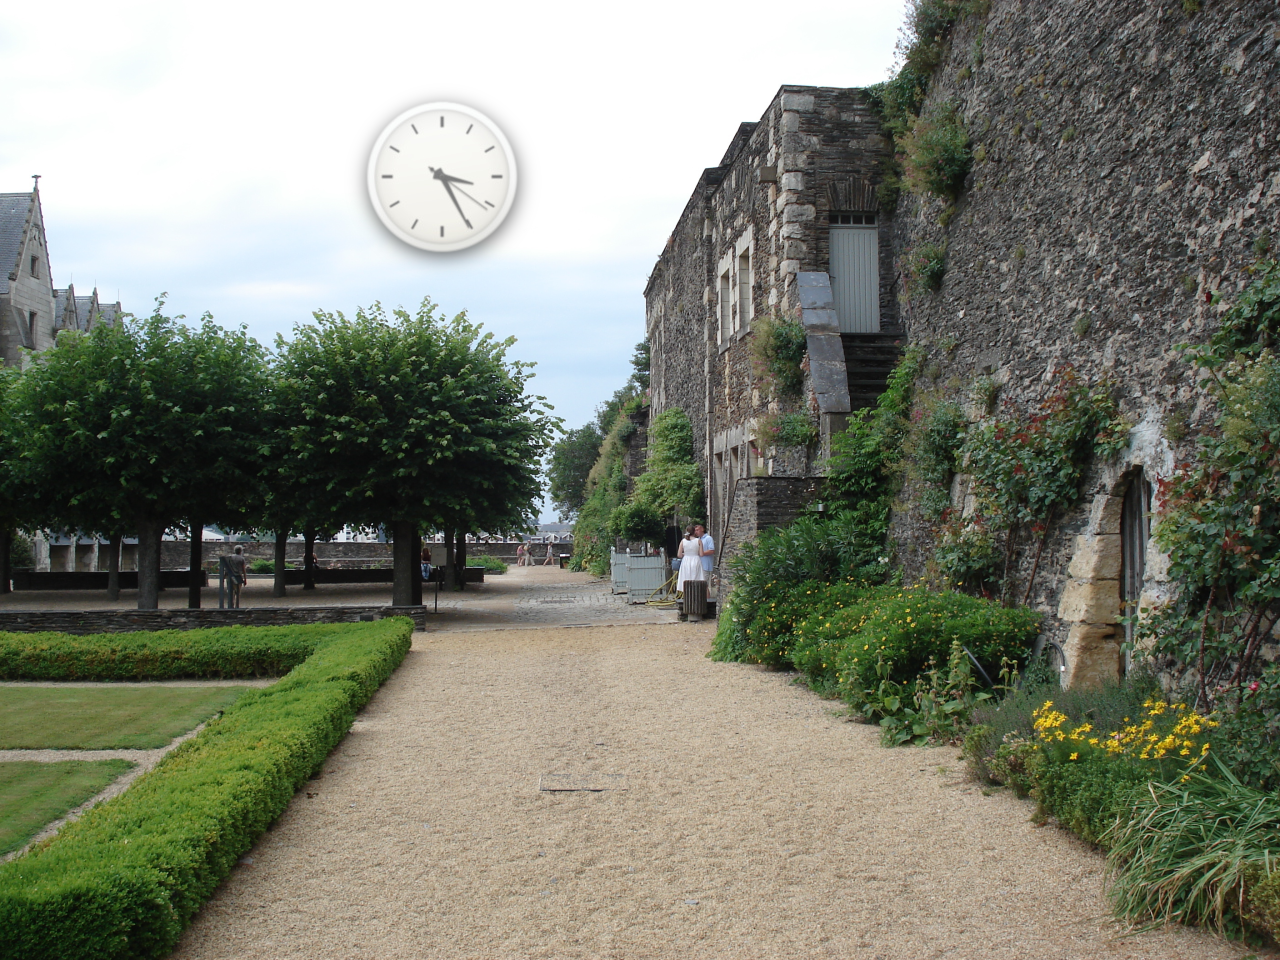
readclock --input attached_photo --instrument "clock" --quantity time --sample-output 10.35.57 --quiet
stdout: 3.25.21
